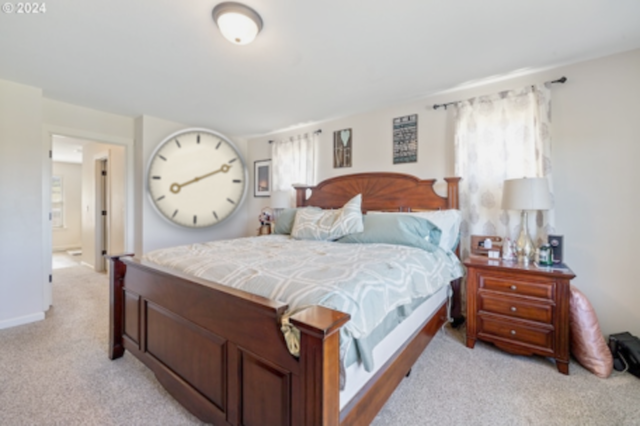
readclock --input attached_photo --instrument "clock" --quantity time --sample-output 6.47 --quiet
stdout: 8.11
